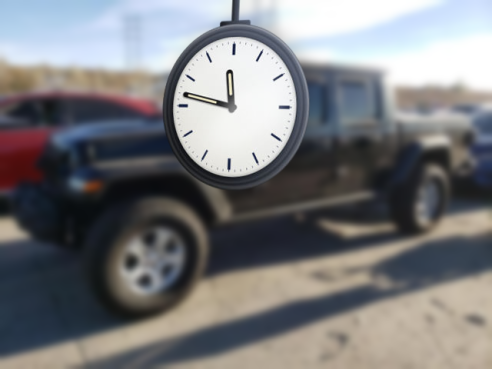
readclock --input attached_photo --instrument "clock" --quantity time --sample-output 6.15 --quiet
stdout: 11.47
